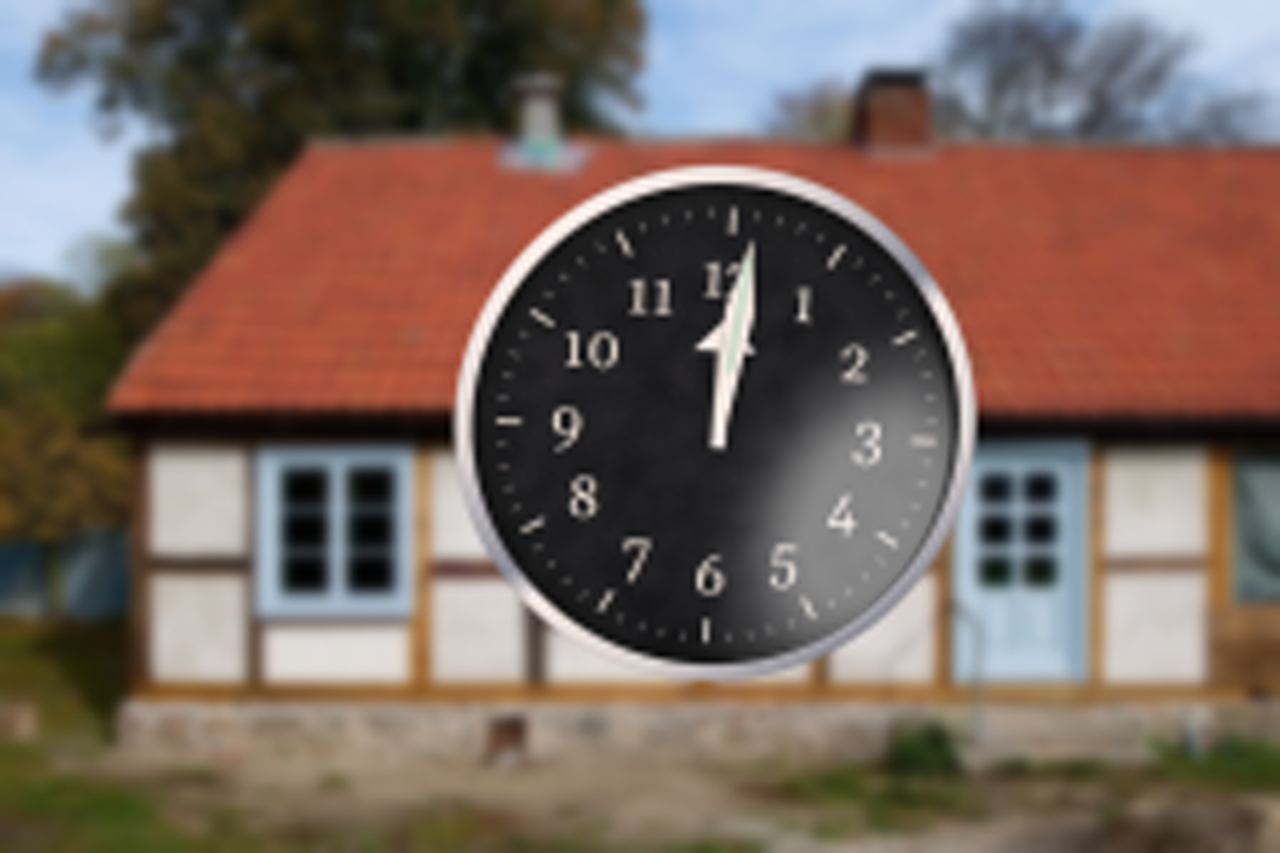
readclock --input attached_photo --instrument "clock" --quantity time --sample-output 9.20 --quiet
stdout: 12.01
